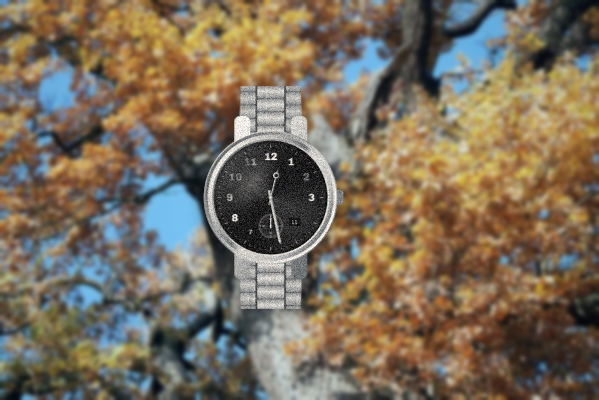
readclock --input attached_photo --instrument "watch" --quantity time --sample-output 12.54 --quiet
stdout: 12.28
